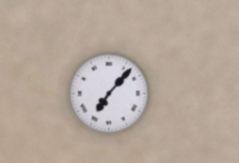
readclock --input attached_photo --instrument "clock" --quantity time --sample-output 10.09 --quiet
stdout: 7.07
